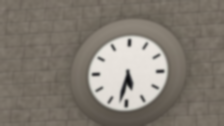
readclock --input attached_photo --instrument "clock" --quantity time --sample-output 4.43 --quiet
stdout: 5.32
